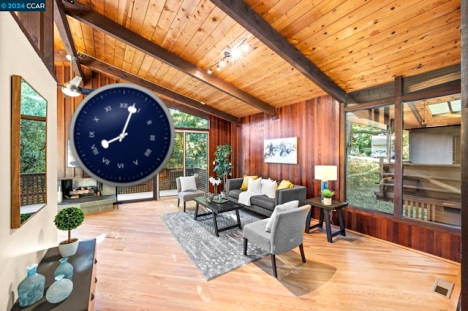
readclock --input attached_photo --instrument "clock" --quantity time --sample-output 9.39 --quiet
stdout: 8.03
